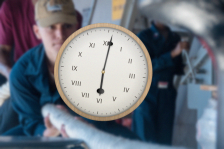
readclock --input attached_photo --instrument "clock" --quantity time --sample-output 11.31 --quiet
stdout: 6.01
